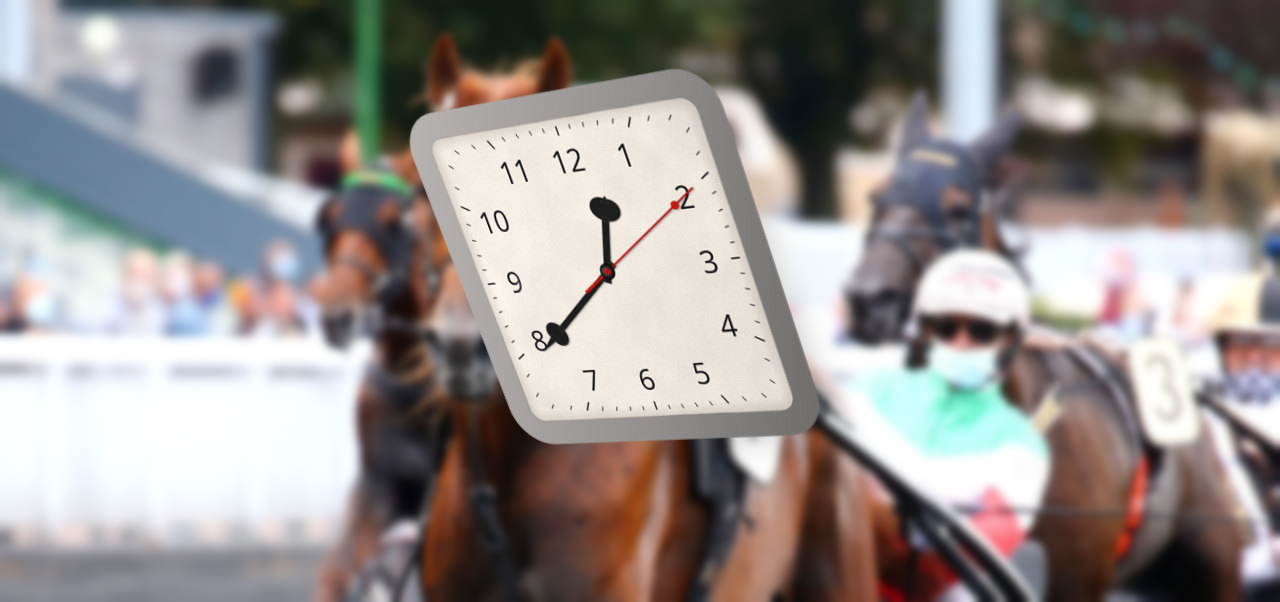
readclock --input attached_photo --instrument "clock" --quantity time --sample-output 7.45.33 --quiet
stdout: 12.39.10
